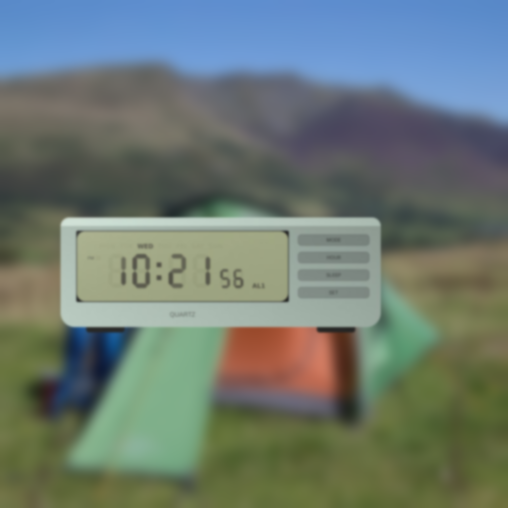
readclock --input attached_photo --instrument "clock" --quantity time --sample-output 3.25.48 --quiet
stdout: 10.21.56
